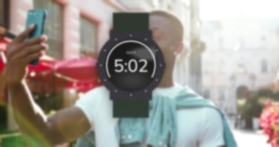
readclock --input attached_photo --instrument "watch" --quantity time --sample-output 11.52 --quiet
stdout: 5.02
